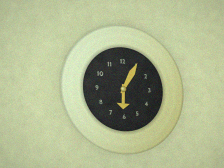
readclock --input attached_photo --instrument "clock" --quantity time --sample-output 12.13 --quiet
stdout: 6.05
